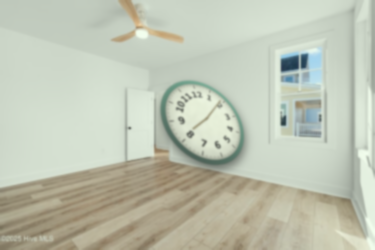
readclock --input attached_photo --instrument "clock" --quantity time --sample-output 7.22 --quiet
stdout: 8.09
